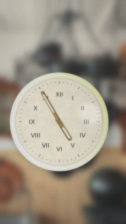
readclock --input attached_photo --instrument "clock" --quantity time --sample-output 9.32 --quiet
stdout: 4.55
